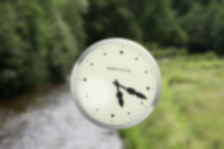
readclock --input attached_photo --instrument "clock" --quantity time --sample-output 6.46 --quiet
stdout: 5.18
